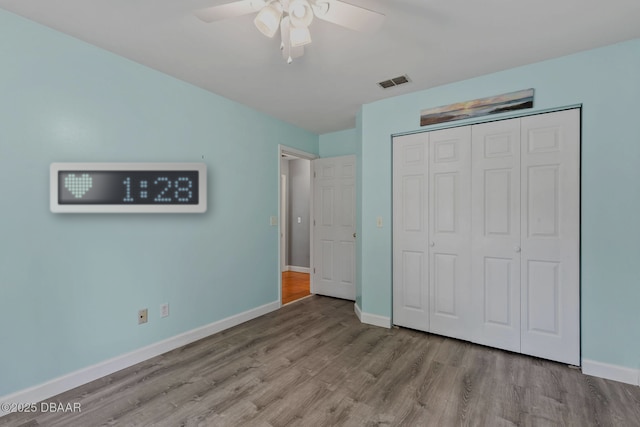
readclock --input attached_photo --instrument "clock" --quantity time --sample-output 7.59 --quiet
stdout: 1.28
